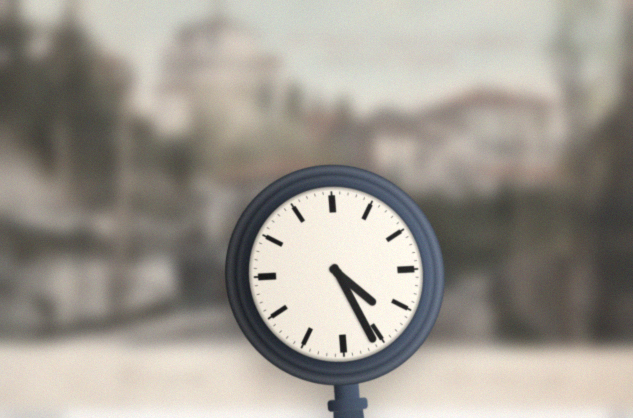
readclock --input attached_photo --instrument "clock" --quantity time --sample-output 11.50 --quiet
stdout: 4.26
